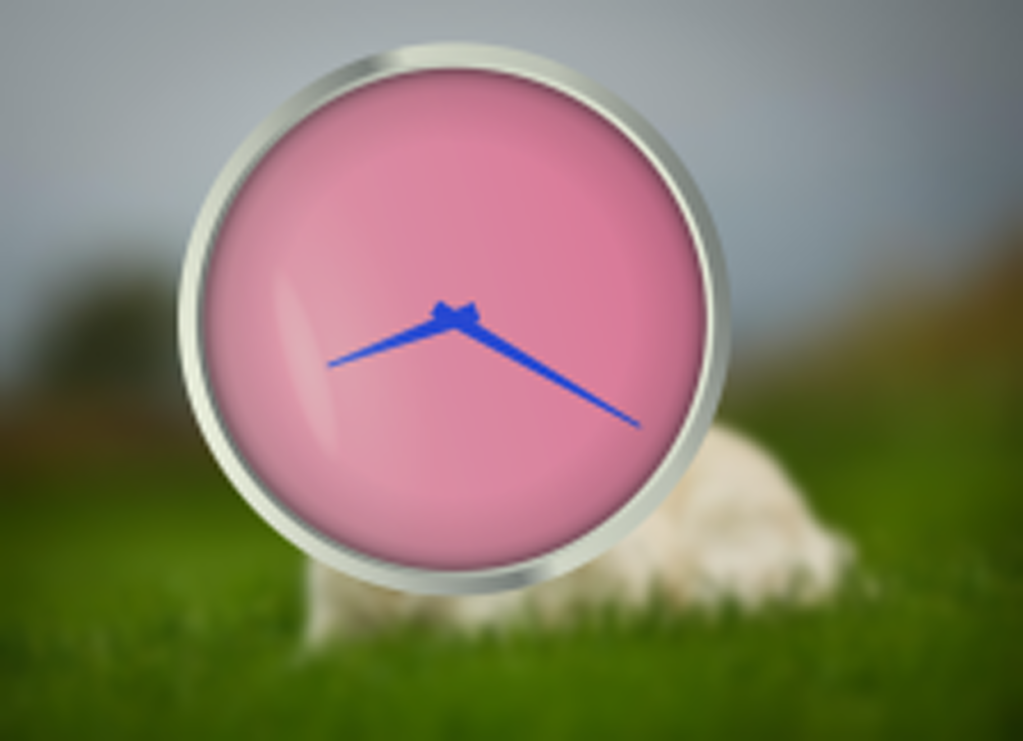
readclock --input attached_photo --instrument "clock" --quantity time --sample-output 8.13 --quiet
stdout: 8.20
